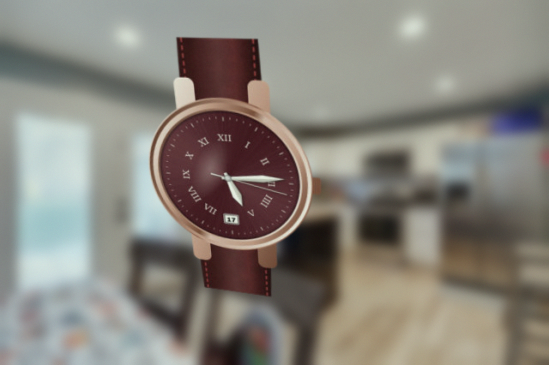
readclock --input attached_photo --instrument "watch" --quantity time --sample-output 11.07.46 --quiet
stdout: 5.14.17
